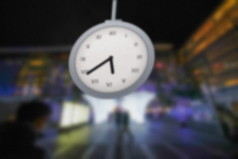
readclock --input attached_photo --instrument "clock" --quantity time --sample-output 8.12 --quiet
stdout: 5.39
